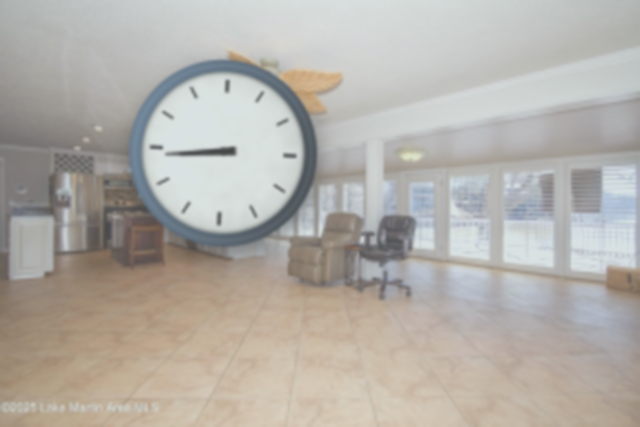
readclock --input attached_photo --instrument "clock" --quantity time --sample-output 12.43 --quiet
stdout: 8.44
